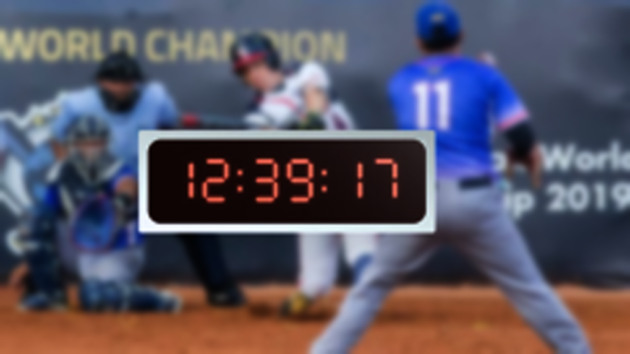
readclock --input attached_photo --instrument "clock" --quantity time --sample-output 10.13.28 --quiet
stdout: 12.39.17
